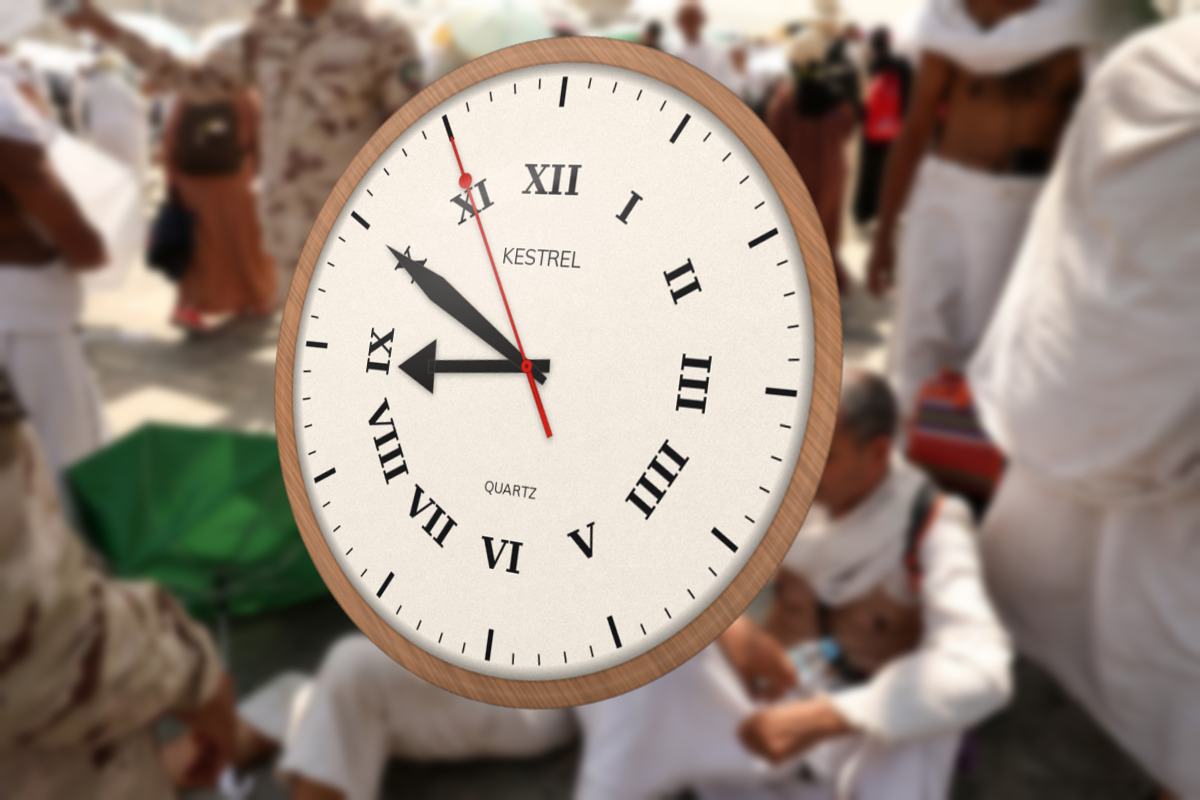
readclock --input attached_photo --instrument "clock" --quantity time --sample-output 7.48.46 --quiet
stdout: 8.49.55
